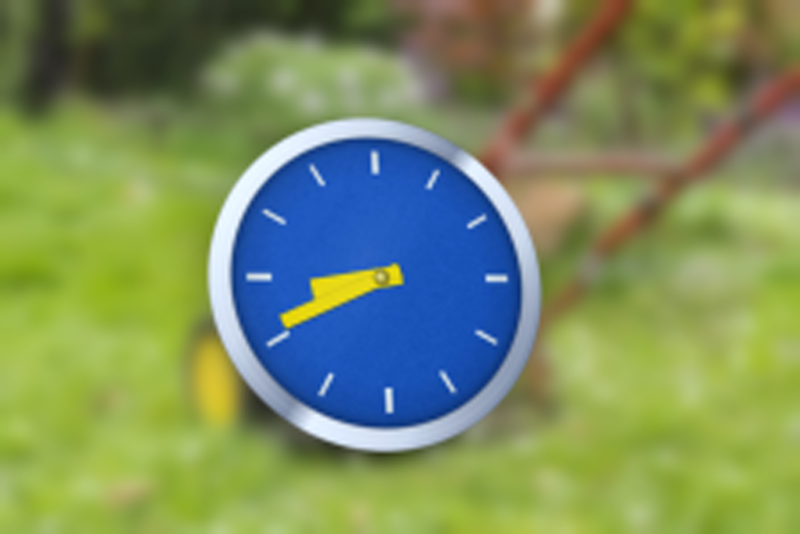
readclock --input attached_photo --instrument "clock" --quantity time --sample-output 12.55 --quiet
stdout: 8.41
